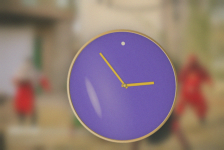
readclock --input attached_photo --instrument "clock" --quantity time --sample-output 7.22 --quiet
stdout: 2.54
